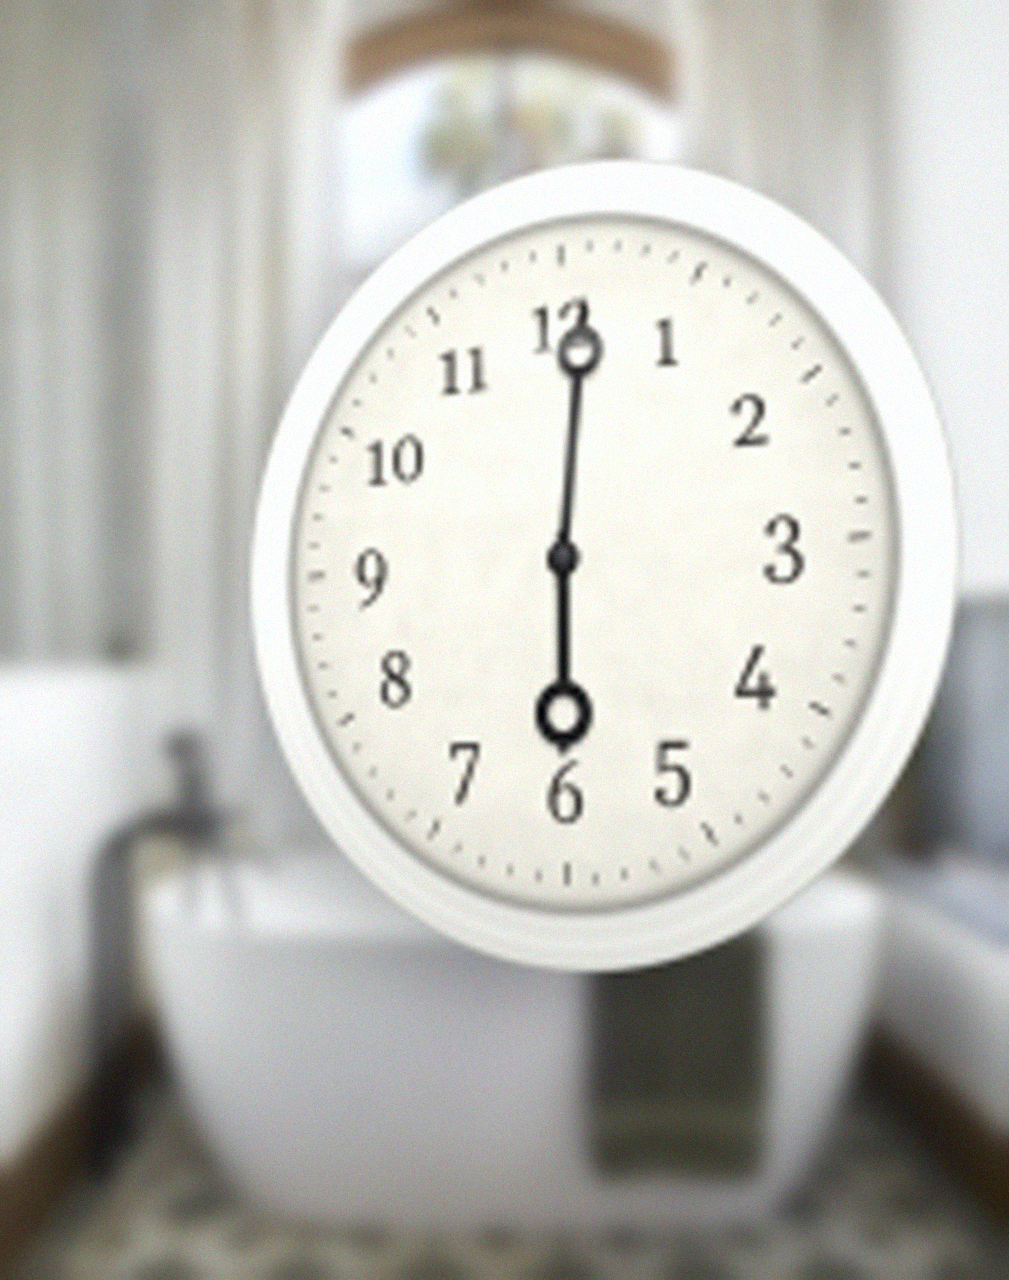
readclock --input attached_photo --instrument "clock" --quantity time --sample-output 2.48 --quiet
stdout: 6.01
